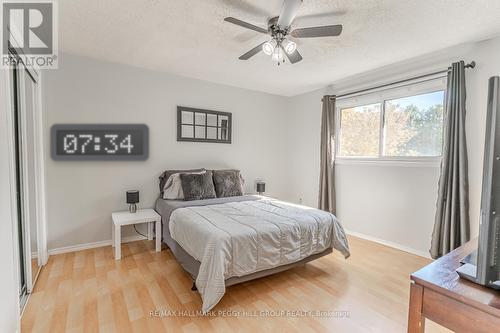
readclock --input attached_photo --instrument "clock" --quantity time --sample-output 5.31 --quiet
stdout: 7.34
